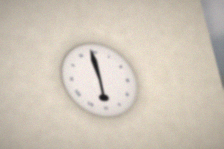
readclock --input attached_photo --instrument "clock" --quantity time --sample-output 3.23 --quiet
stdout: 5.59
